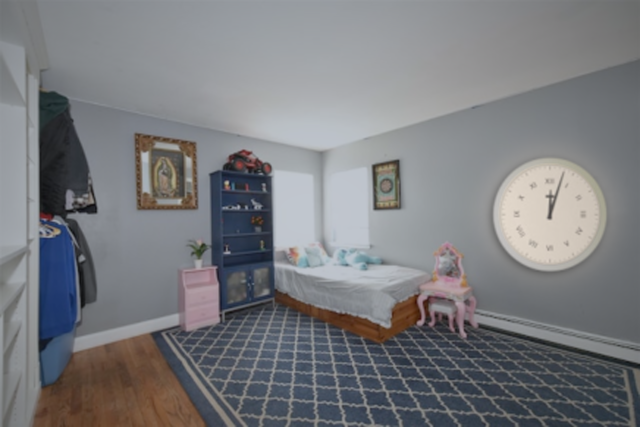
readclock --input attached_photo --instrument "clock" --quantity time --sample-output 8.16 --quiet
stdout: 12.03
